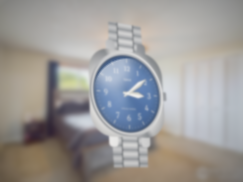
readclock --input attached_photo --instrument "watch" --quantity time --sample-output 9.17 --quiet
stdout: 3.09
